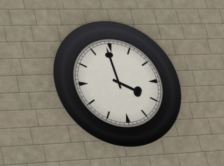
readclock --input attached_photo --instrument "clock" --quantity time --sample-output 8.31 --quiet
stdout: 3.59
